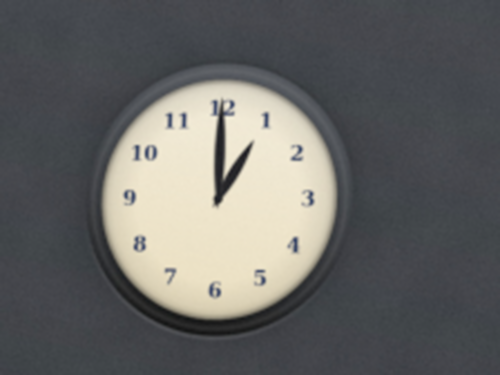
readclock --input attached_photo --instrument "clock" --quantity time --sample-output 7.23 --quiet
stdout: 1.00
